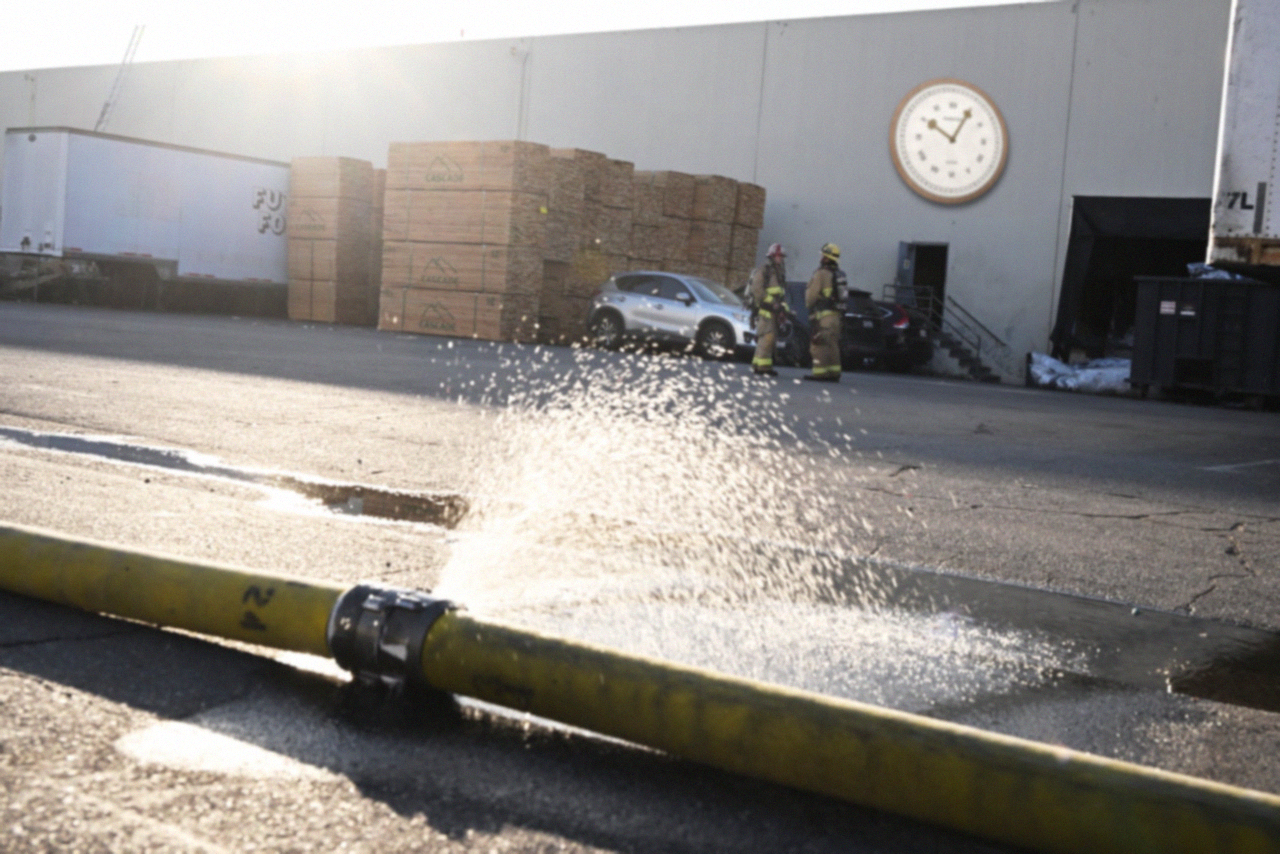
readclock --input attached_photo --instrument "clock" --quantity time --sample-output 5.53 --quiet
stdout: 10.05
